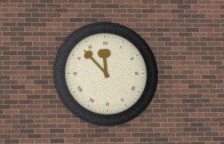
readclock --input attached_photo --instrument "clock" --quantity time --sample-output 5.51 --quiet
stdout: 11.53
